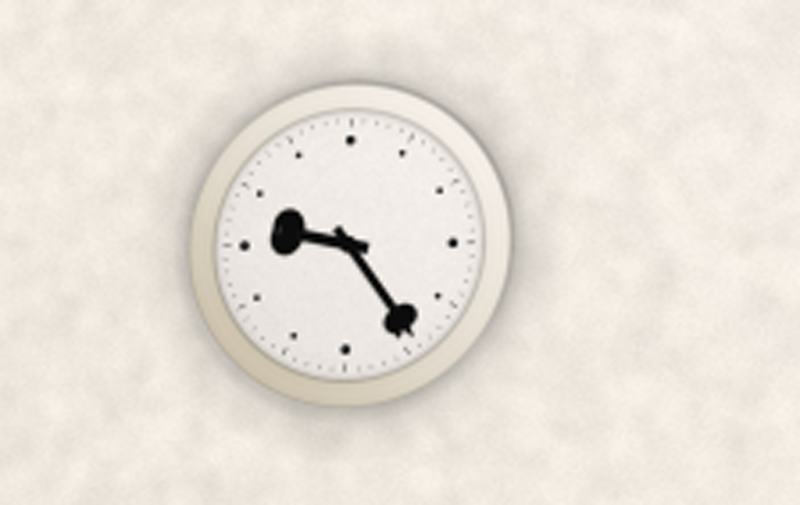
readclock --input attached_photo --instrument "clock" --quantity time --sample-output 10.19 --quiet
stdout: 9.24
